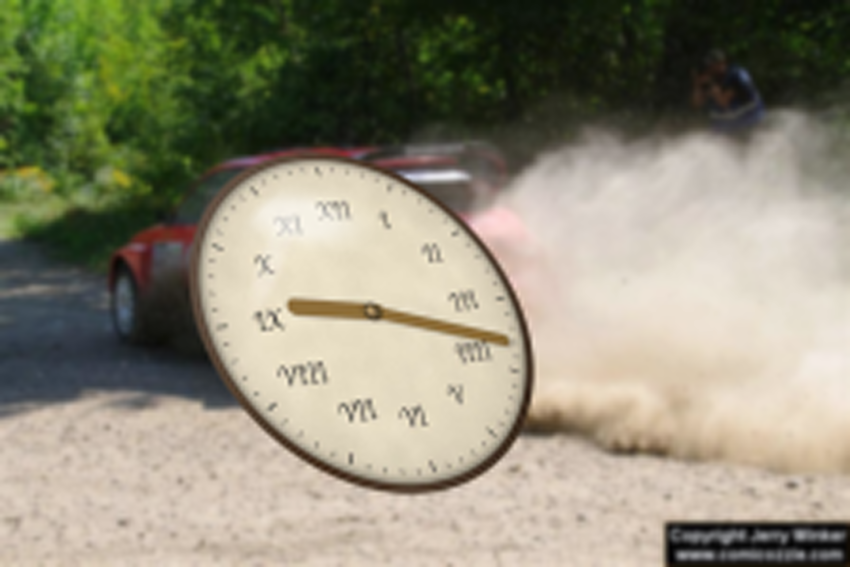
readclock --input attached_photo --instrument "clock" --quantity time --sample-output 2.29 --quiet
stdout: 9.18
